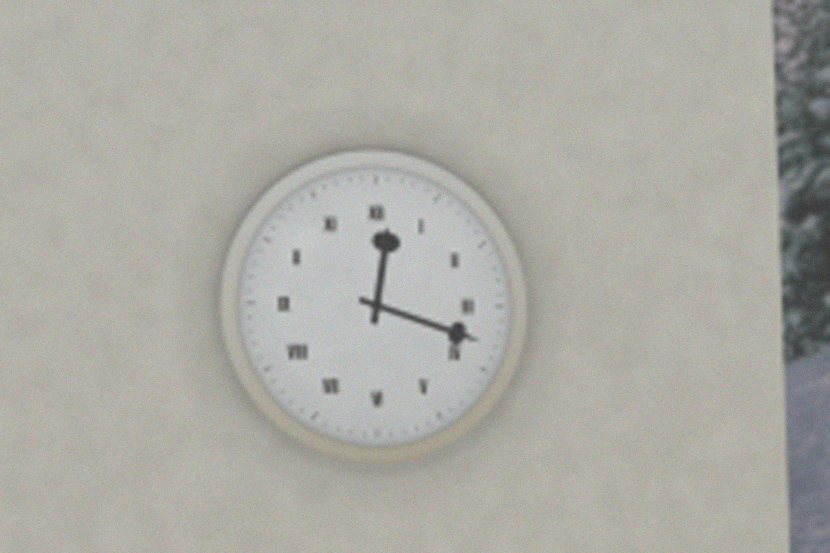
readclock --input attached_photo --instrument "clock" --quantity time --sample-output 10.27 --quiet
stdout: 12.18
